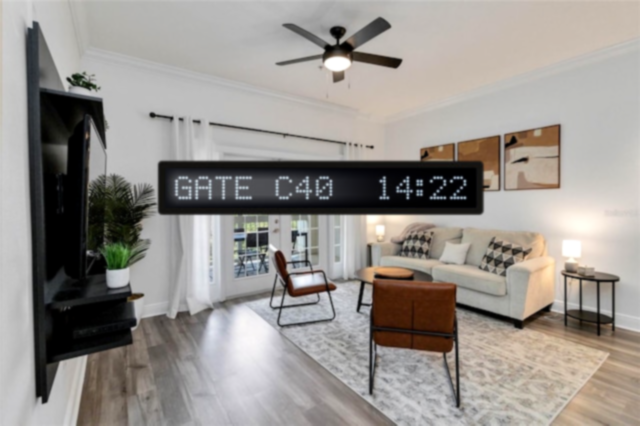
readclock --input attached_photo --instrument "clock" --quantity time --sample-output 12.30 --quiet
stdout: 14.22
